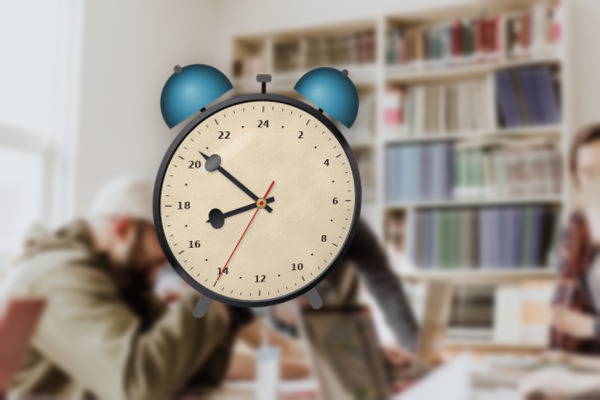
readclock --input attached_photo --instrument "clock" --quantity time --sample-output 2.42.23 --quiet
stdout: 16.51.35
